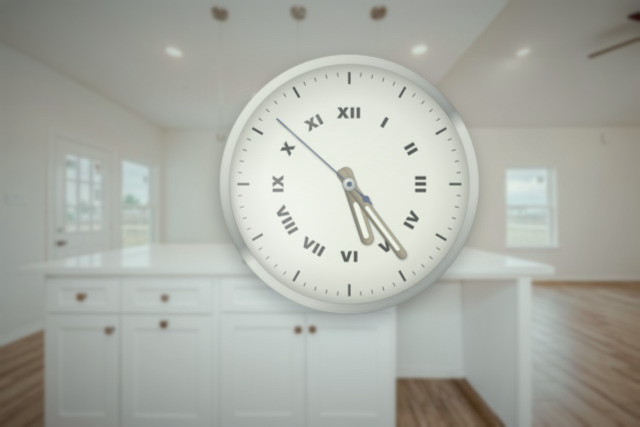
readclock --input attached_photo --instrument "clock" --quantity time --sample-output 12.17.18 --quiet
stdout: 5.23.52
